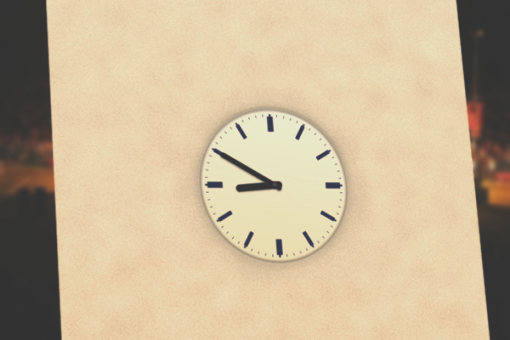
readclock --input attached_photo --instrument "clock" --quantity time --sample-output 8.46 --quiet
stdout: 8.50
